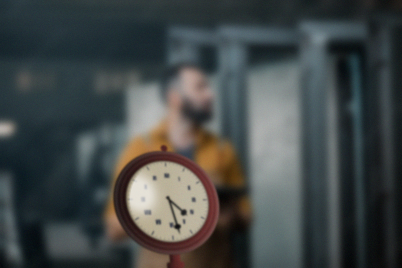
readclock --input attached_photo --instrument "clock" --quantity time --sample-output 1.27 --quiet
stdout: 4.28
